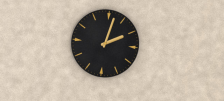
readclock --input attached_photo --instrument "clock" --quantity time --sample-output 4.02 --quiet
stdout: 2.02
